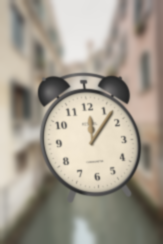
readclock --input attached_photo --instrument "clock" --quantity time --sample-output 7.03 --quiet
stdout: 12.07
